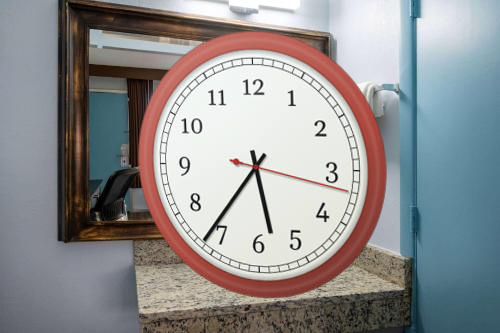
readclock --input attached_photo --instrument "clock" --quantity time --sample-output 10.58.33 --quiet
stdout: 5.36.17
